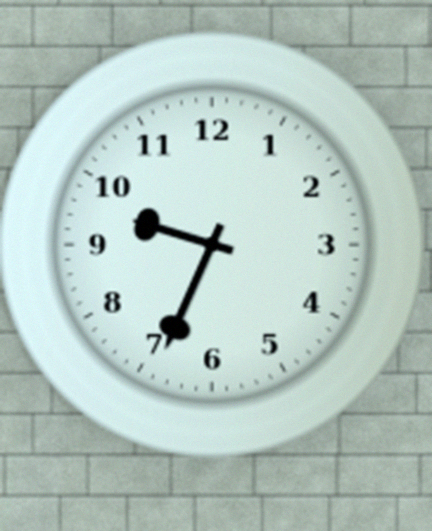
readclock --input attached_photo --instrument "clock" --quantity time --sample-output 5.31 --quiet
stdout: 9.34
